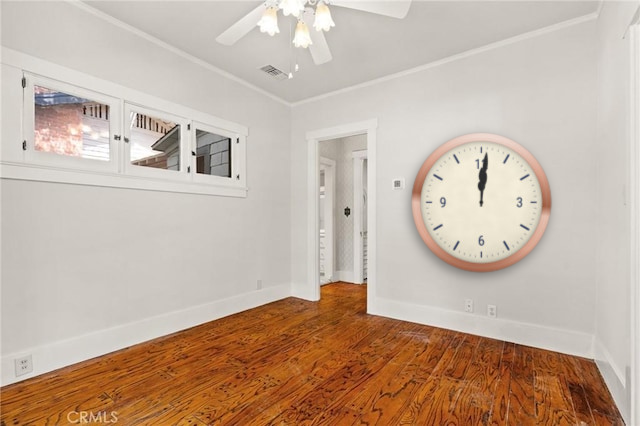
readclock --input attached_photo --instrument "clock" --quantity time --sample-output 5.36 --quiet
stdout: 12.01
